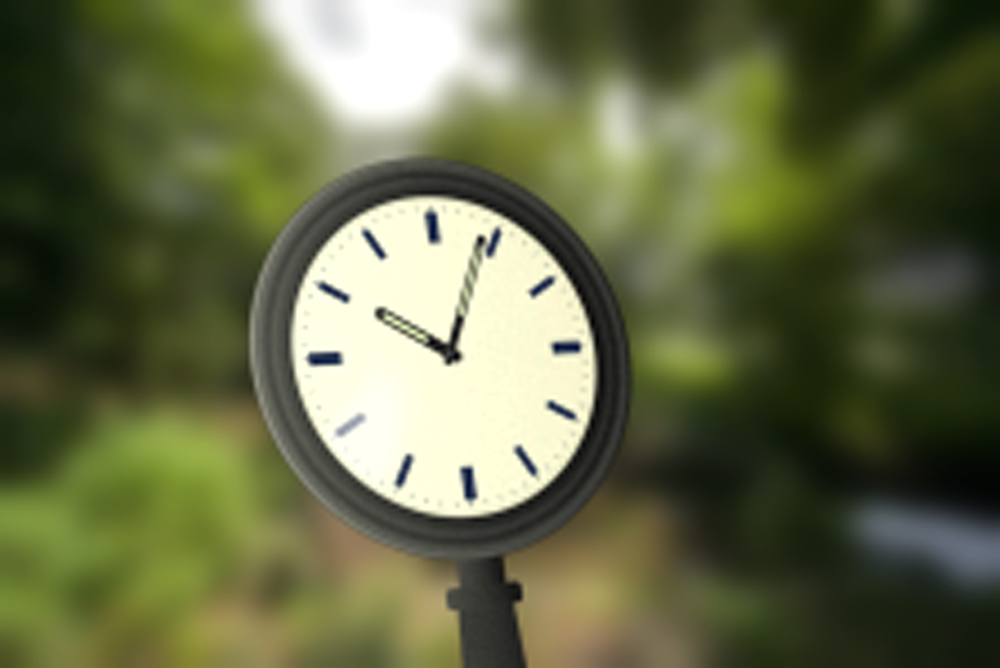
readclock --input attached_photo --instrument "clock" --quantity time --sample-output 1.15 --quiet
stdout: 10.04
